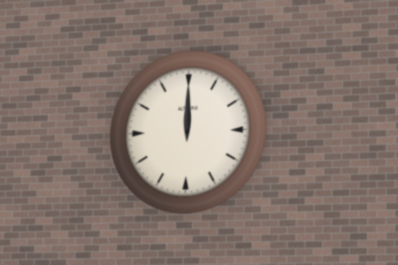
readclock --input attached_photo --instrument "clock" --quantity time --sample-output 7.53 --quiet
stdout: 12.00
